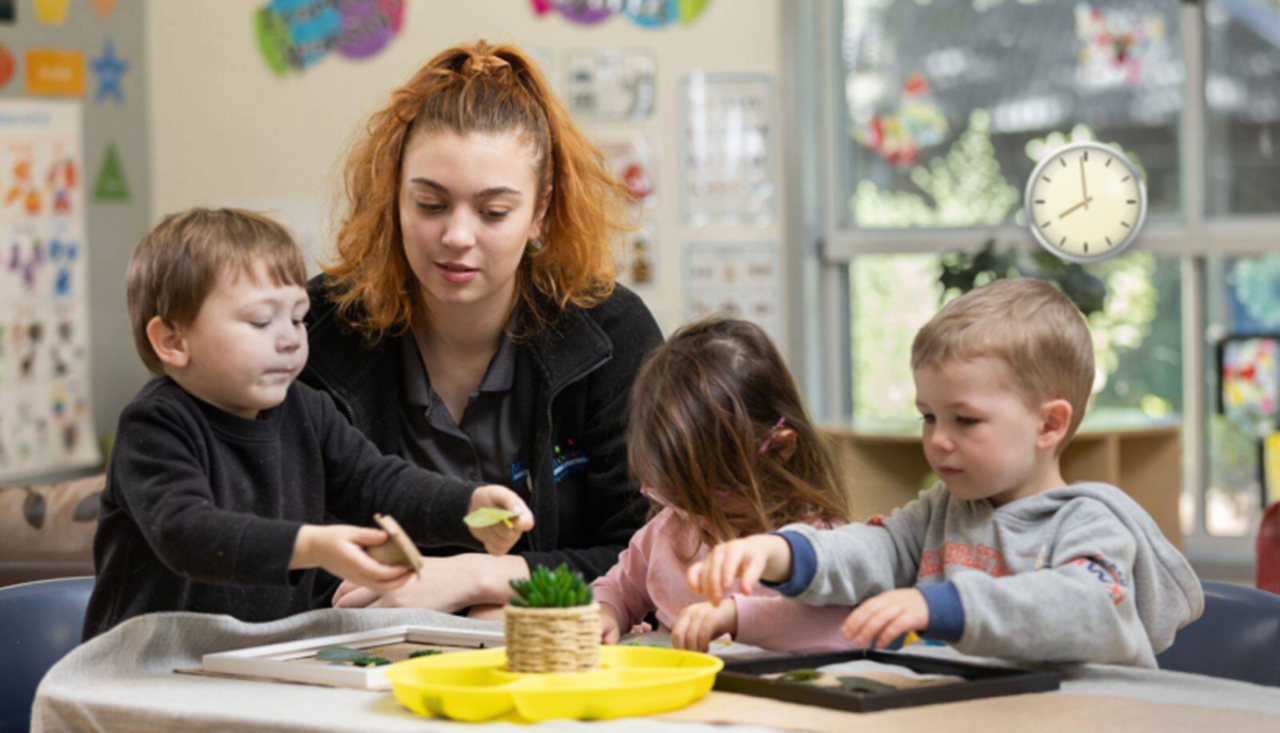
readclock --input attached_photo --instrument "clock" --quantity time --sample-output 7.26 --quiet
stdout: 7.59
